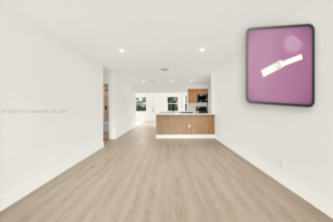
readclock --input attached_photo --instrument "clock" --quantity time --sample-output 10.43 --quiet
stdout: 8.12
